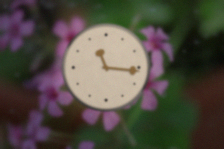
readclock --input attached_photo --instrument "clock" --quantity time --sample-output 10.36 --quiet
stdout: 11.16
